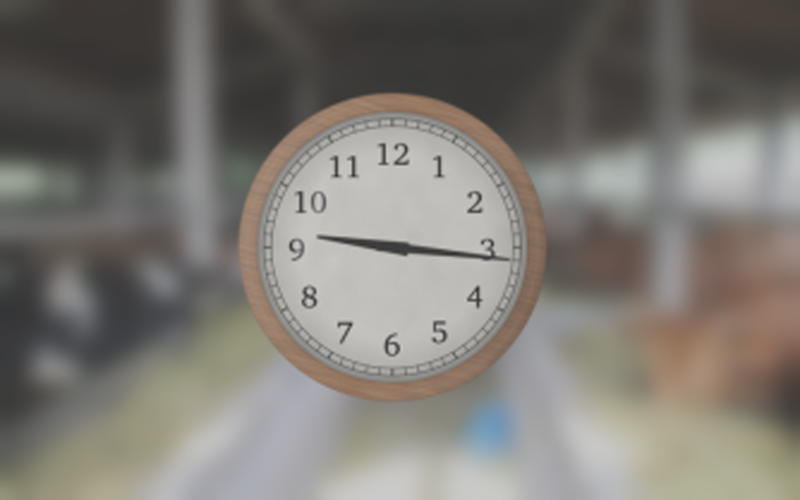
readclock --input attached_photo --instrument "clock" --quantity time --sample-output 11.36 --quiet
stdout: 9.16
